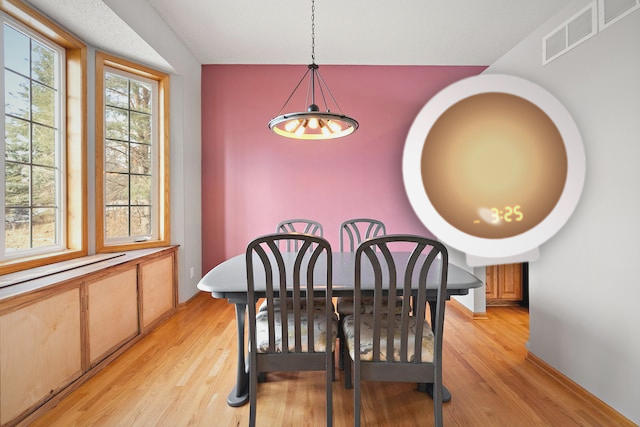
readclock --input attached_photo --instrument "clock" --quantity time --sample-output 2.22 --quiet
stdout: 3.25
